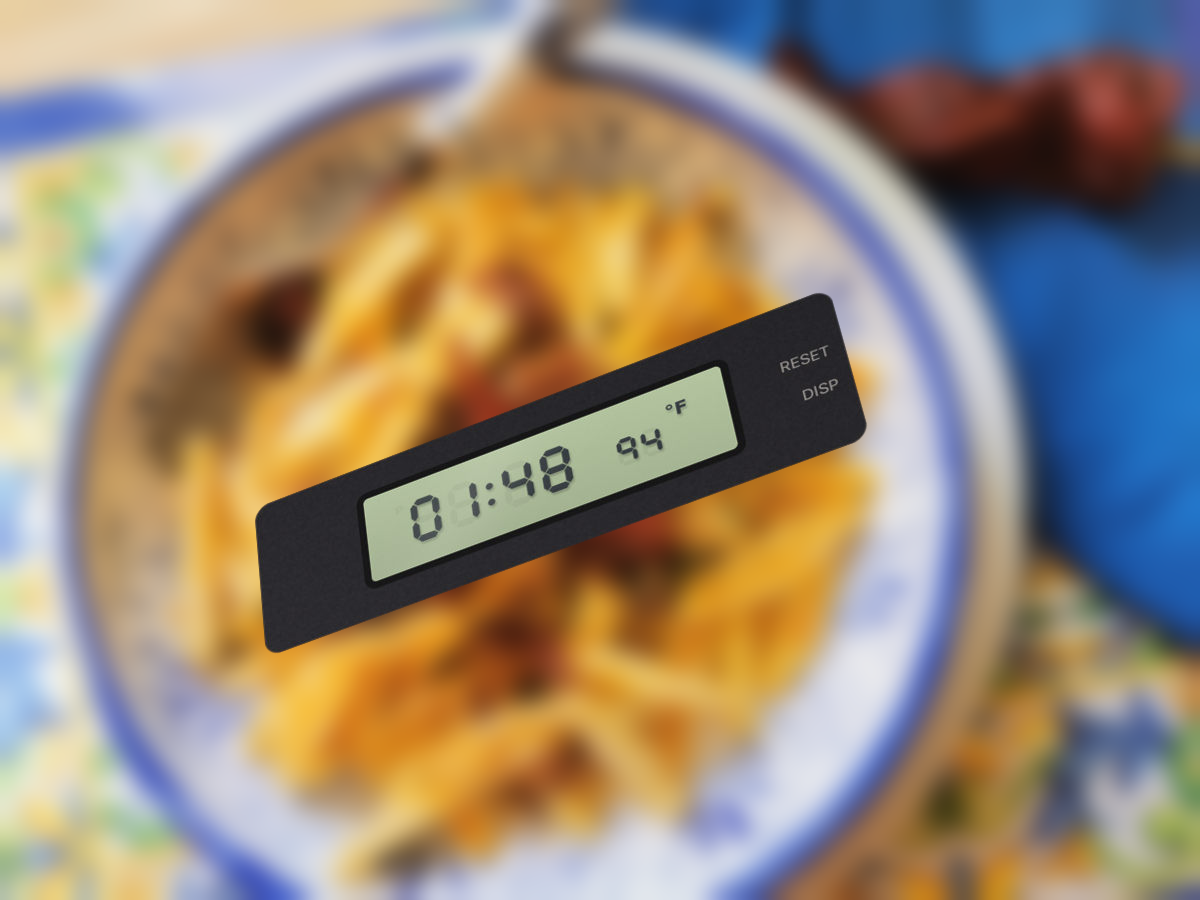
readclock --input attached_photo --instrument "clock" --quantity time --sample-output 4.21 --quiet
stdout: 1.48
